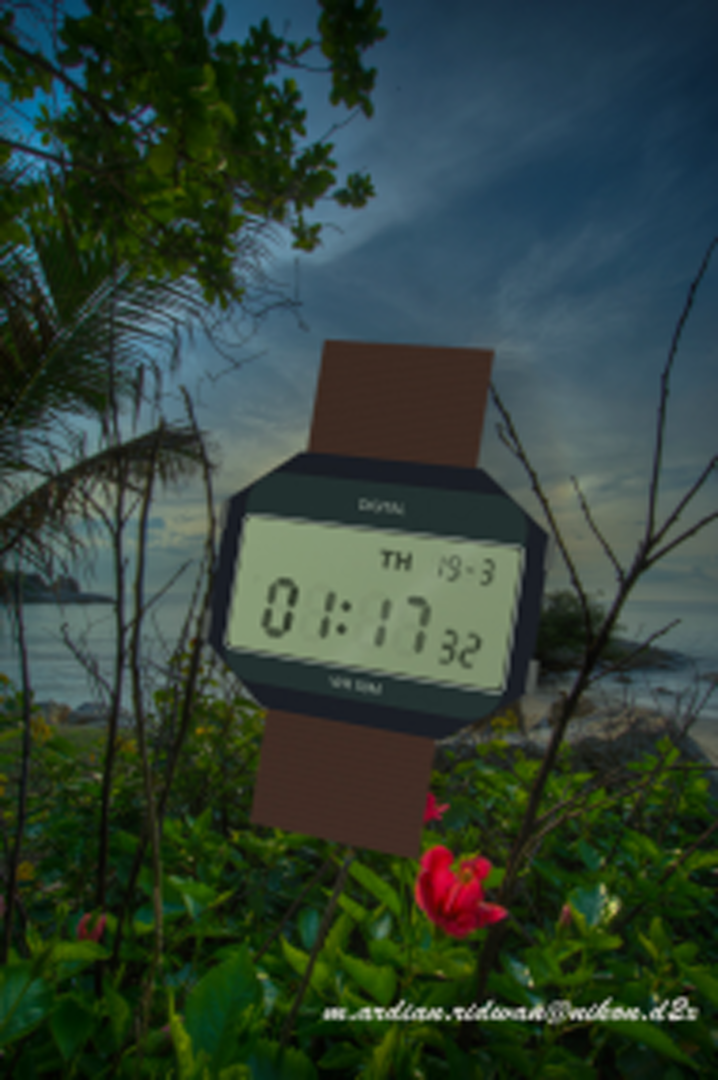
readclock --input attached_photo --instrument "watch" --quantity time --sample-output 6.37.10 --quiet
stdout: 1.17.32
